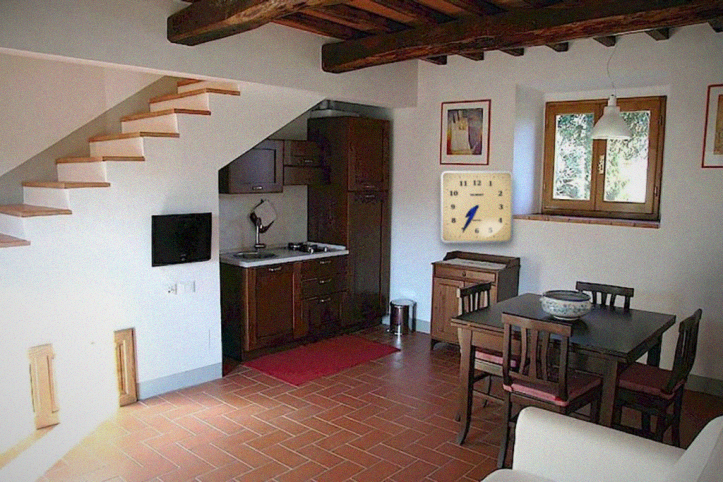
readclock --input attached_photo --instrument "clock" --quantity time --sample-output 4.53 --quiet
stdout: 7.35
